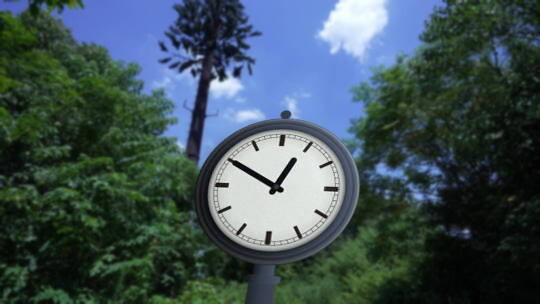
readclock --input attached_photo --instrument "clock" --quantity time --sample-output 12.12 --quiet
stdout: 12.50
